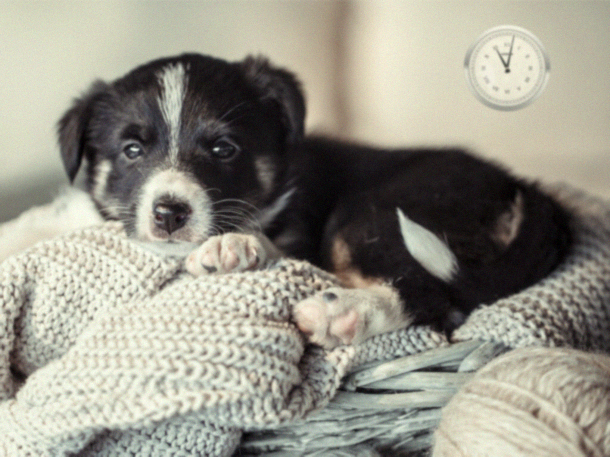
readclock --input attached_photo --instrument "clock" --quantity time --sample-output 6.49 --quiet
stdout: 11.02
